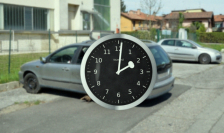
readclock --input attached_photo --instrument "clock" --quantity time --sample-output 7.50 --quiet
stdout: 2.01
